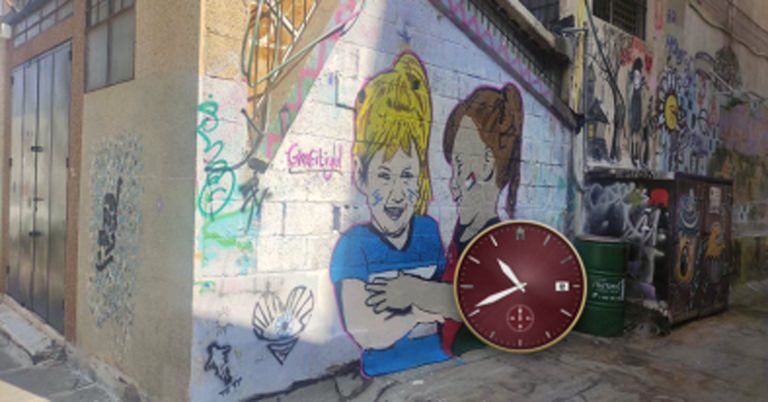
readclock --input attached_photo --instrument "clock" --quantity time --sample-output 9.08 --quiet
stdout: 10.41
